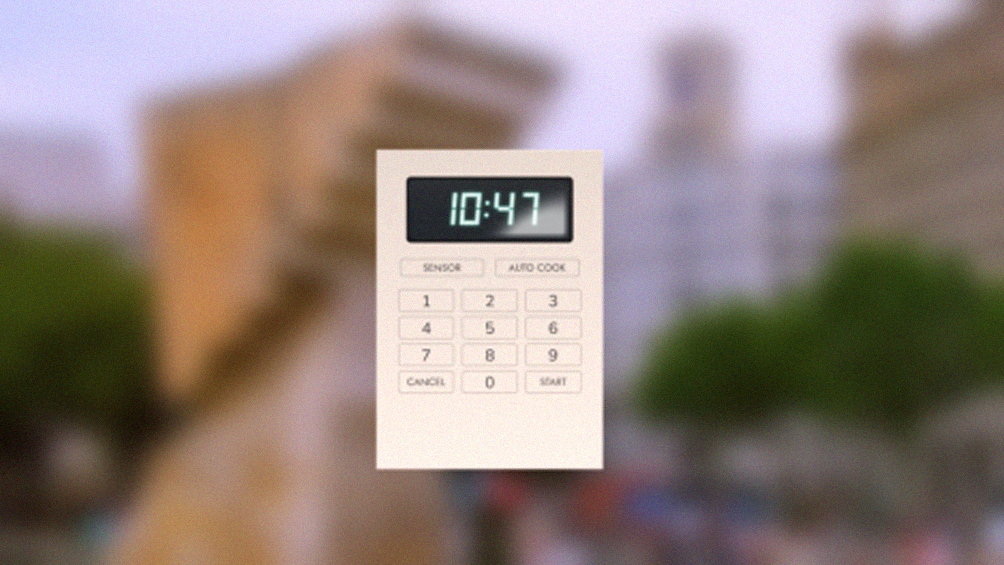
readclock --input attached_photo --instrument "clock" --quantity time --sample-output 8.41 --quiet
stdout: 10.47
